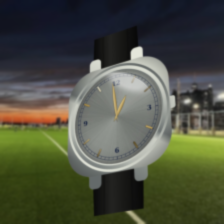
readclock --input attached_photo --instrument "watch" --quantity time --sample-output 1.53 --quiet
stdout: 12.59
